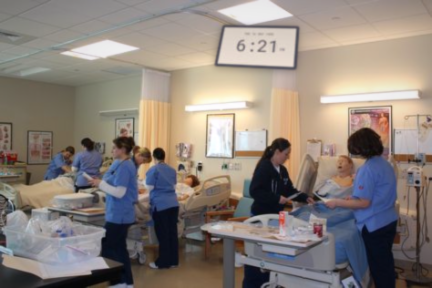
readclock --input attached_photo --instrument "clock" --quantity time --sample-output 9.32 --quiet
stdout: 6.21
